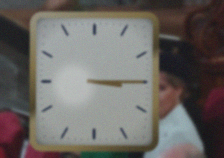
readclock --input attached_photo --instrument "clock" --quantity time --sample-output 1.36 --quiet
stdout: 3.15
